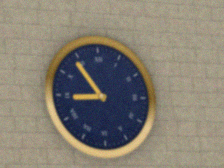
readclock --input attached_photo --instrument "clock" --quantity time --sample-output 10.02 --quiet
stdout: 8.54
